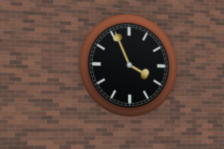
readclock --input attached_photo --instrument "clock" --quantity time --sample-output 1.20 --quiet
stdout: 3.56
